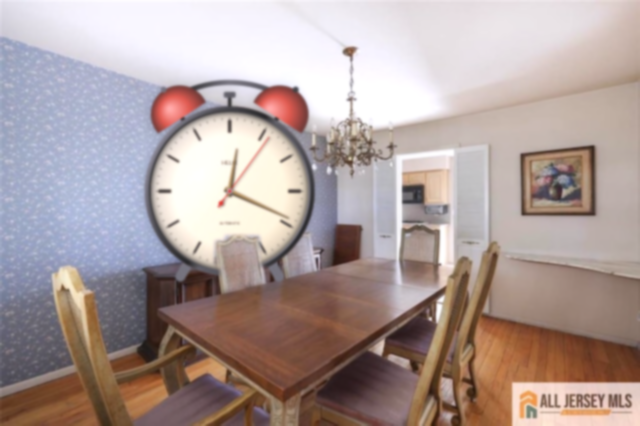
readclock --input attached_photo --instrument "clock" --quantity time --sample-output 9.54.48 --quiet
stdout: 12.19.06
